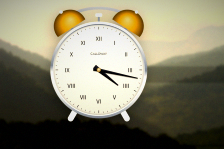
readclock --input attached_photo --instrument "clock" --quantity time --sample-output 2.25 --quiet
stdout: 4.17
